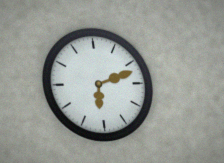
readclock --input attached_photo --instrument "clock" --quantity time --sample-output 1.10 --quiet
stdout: 6.12
